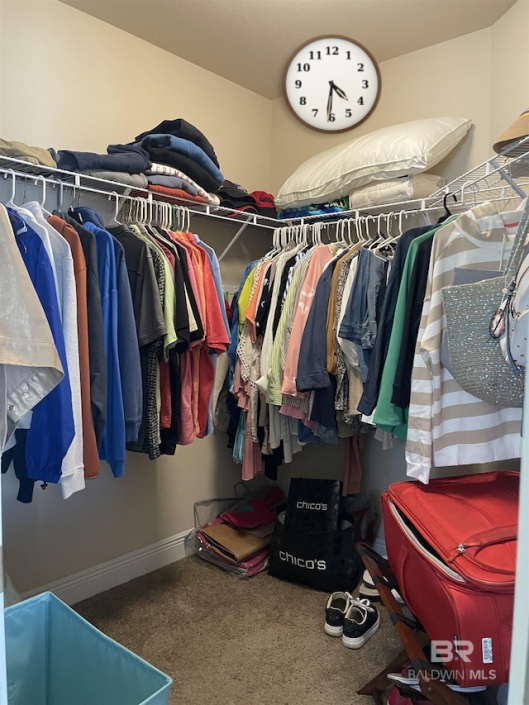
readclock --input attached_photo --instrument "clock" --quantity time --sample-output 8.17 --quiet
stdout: 4.31
